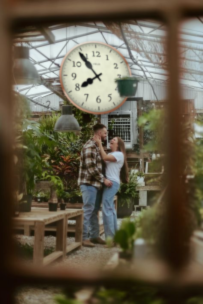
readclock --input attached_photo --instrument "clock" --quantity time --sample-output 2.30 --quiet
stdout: 7.54
